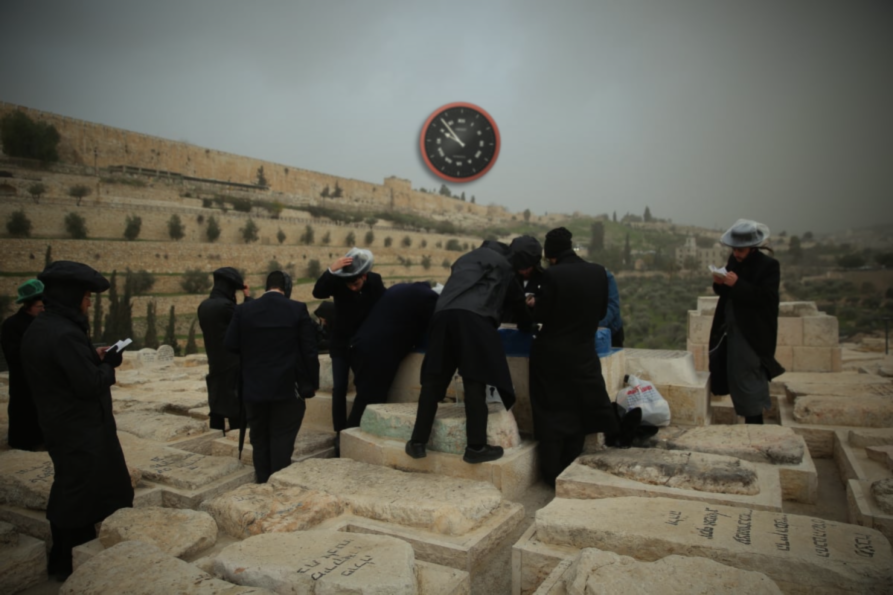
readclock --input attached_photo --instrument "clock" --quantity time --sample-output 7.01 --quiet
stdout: 9.53
